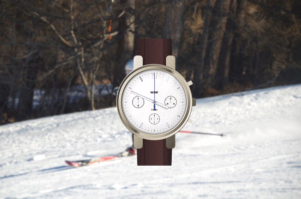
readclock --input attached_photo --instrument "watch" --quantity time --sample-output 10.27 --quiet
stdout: 3.49
